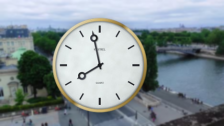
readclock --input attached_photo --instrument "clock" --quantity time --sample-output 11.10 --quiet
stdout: 7.58
